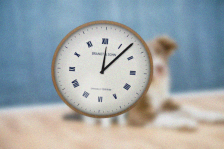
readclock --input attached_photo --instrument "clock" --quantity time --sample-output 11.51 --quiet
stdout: 12.07
